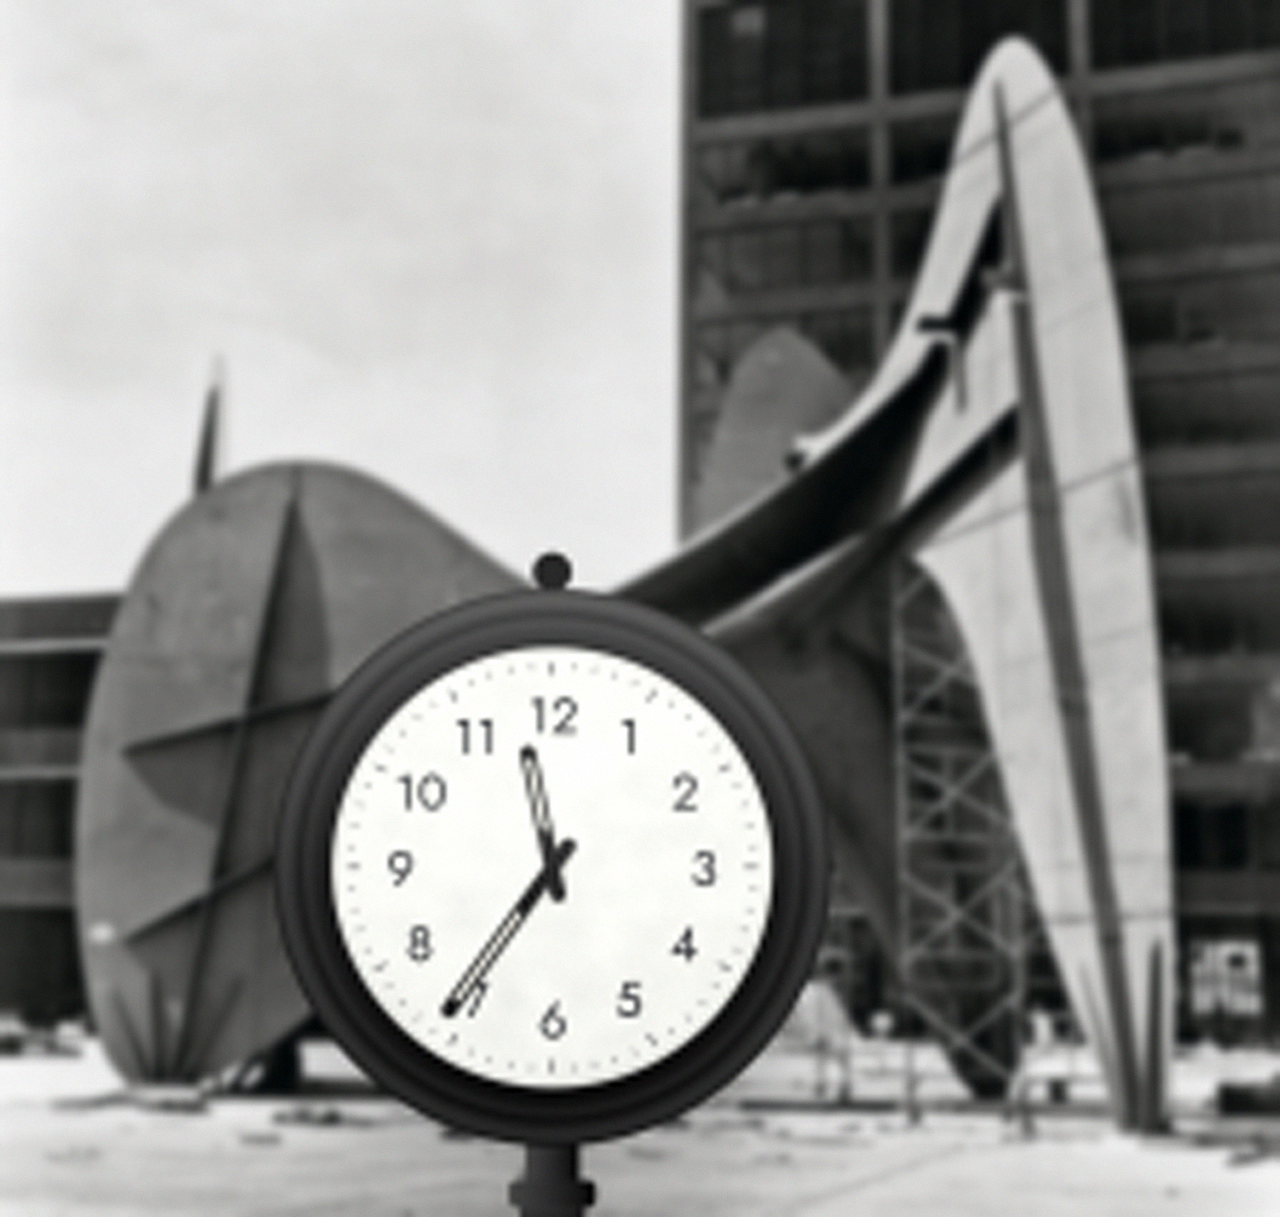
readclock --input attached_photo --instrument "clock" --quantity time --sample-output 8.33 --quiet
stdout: 11.36
